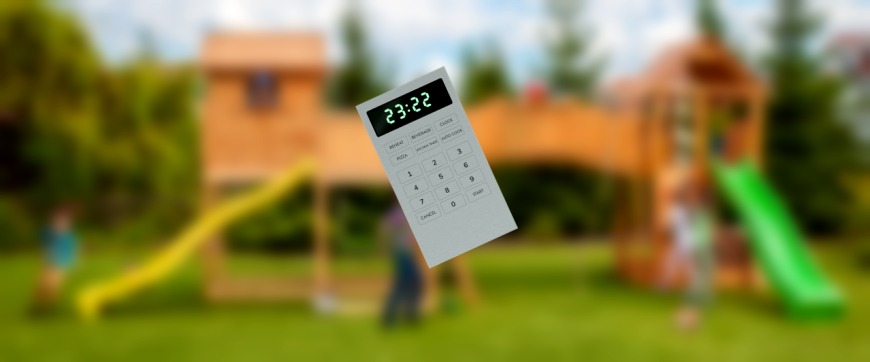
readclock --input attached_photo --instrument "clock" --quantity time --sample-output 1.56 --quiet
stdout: 23.22
